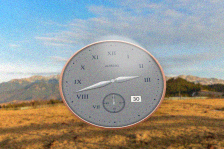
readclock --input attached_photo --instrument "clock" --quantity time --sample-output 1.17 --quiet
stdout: 2.42
